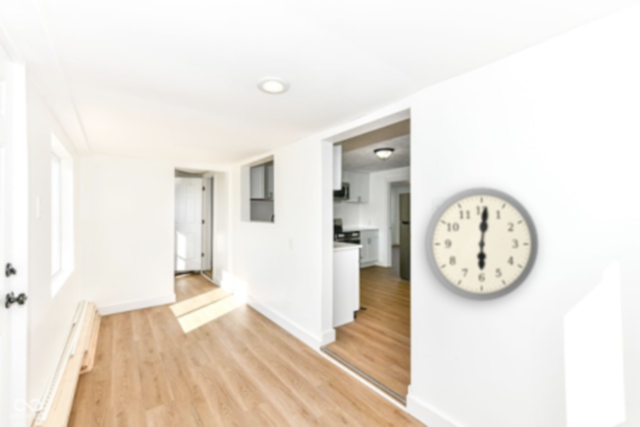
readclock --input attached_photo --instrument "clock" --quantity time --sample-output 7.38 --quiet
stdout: 6.01
